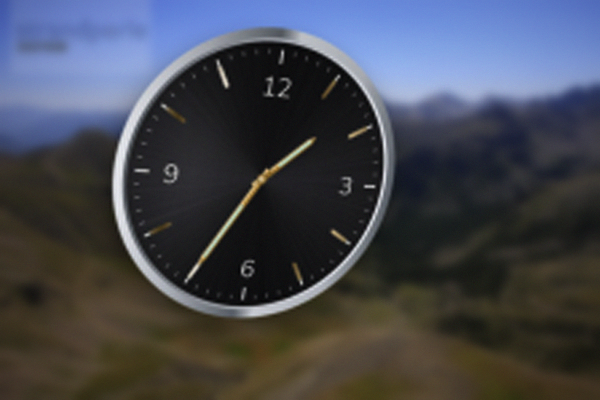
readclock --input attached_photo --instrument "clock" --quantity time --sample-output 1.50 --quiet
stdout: 1.35
